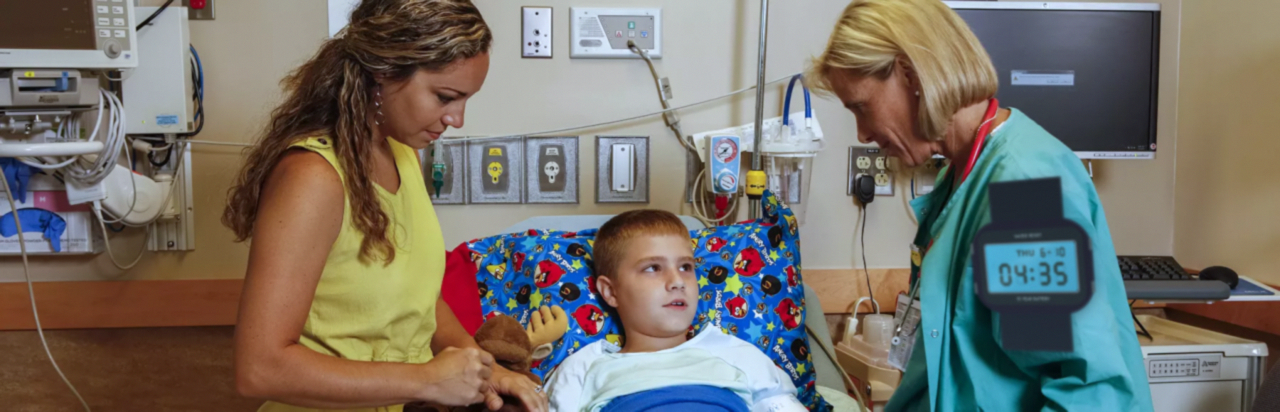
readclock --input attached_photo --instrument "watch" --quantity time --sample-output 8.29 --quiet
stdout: 4.35
